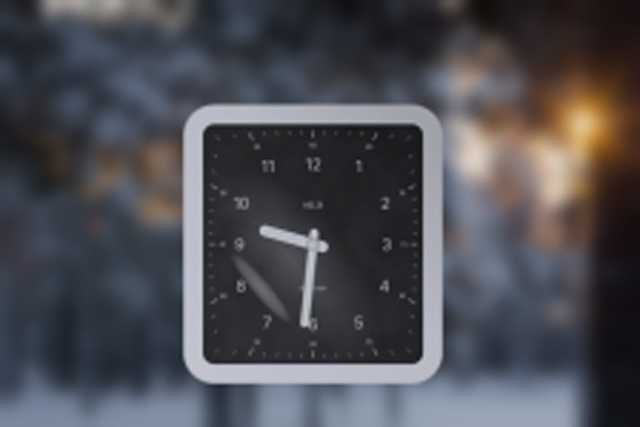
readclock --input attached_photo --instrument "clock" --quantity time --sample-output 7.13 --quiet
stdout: 9.31
